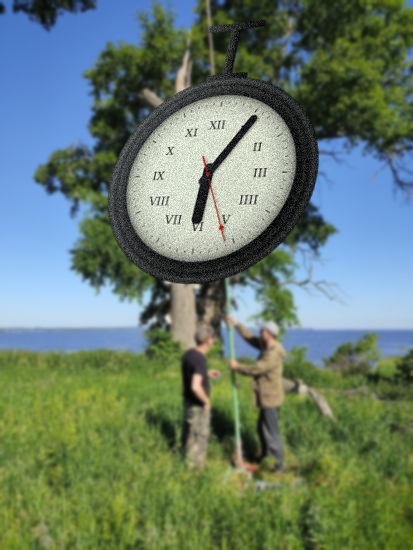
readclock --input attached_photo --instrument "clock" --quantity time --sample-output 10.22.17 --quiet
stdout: 6.05.26
